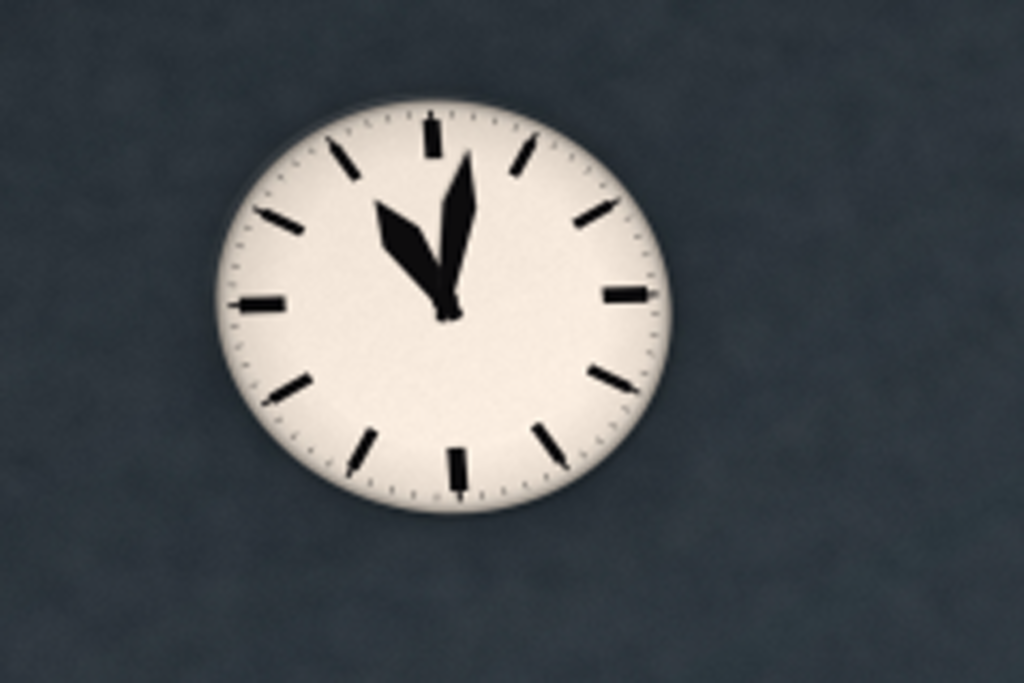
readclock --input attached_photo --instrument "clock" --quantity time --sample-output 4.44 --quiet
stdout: 11.02
